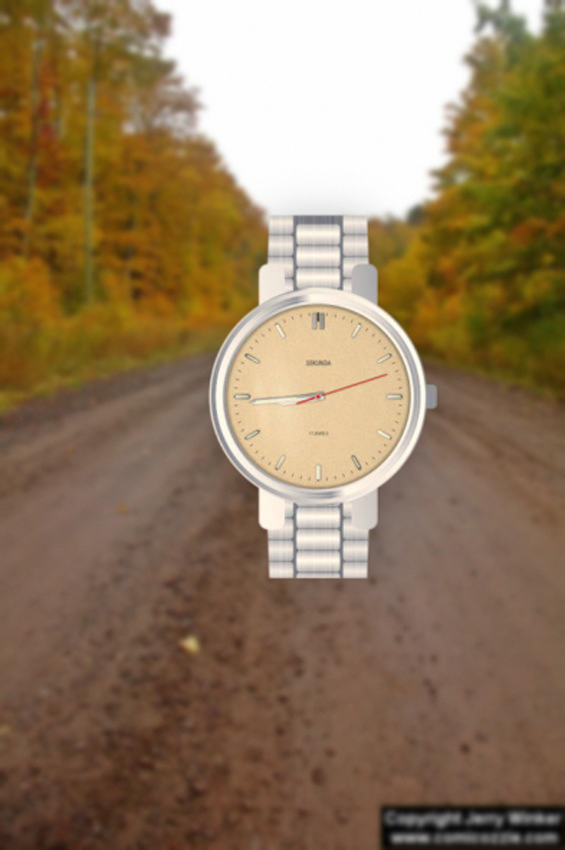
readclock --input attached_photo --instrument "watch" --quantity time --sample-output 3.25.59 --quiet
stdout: 8.44.12
